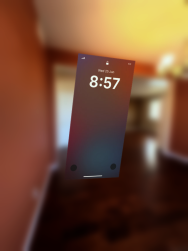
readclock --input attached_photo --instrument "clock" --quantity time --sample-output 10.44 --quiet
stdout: 8.57
